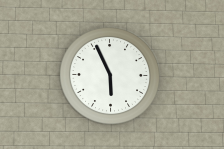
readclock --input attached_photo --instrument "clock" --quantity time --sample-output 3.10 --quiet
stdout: 5.56
